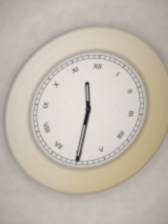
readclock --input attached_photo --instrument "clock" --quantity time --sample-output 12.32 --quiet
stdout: 11.30
